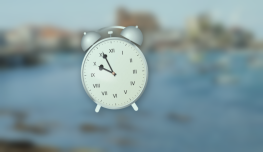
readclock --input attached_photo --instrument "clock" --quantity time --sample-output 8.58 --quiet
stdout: 9.56
